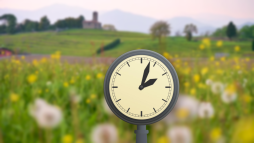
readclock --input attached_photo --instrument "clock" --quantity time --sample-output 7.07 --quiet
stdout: 2.03
